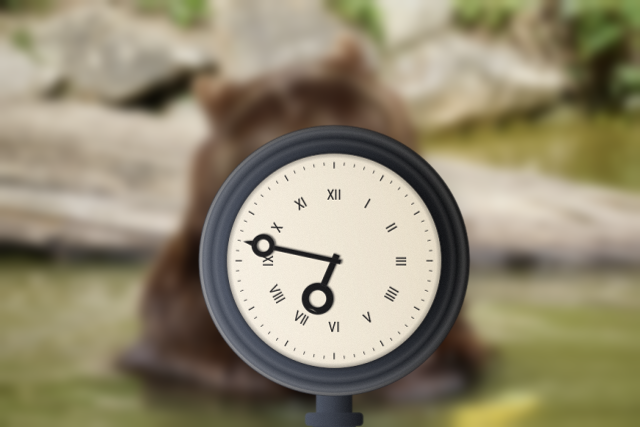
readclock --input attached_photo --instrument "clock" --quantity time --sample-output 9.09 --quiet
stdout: 6.47
